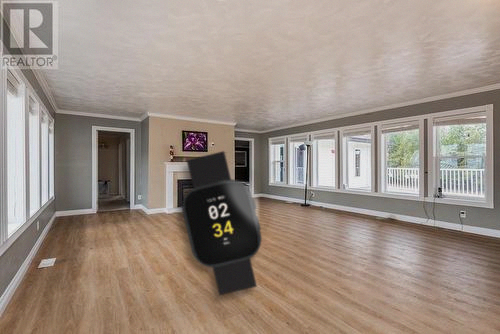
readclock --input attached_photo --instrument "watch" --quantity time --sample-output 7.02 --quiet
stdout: 2.34
